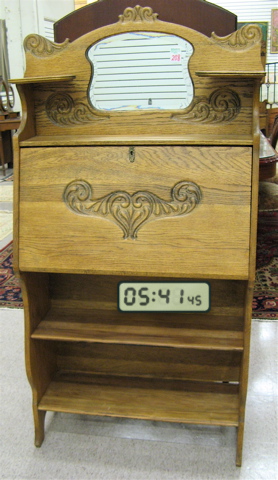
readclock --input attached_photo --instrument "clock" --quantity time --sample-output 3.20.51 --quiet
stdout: 5.41.45
